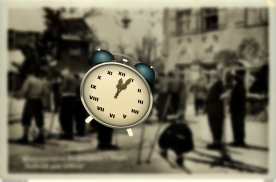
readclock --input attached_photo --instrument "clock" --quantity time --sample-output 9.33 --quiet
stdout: 12.04
